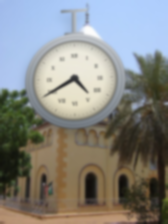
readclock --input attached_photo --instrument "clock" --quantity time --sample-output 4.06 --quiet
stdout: 4.40
